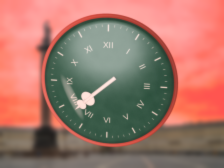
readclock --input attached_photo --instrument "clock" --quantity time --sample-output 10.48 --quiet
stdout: 7.38
